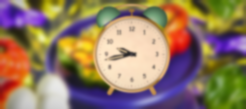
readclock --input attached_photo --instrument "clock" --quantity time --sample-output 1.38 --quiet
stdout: 9.43
